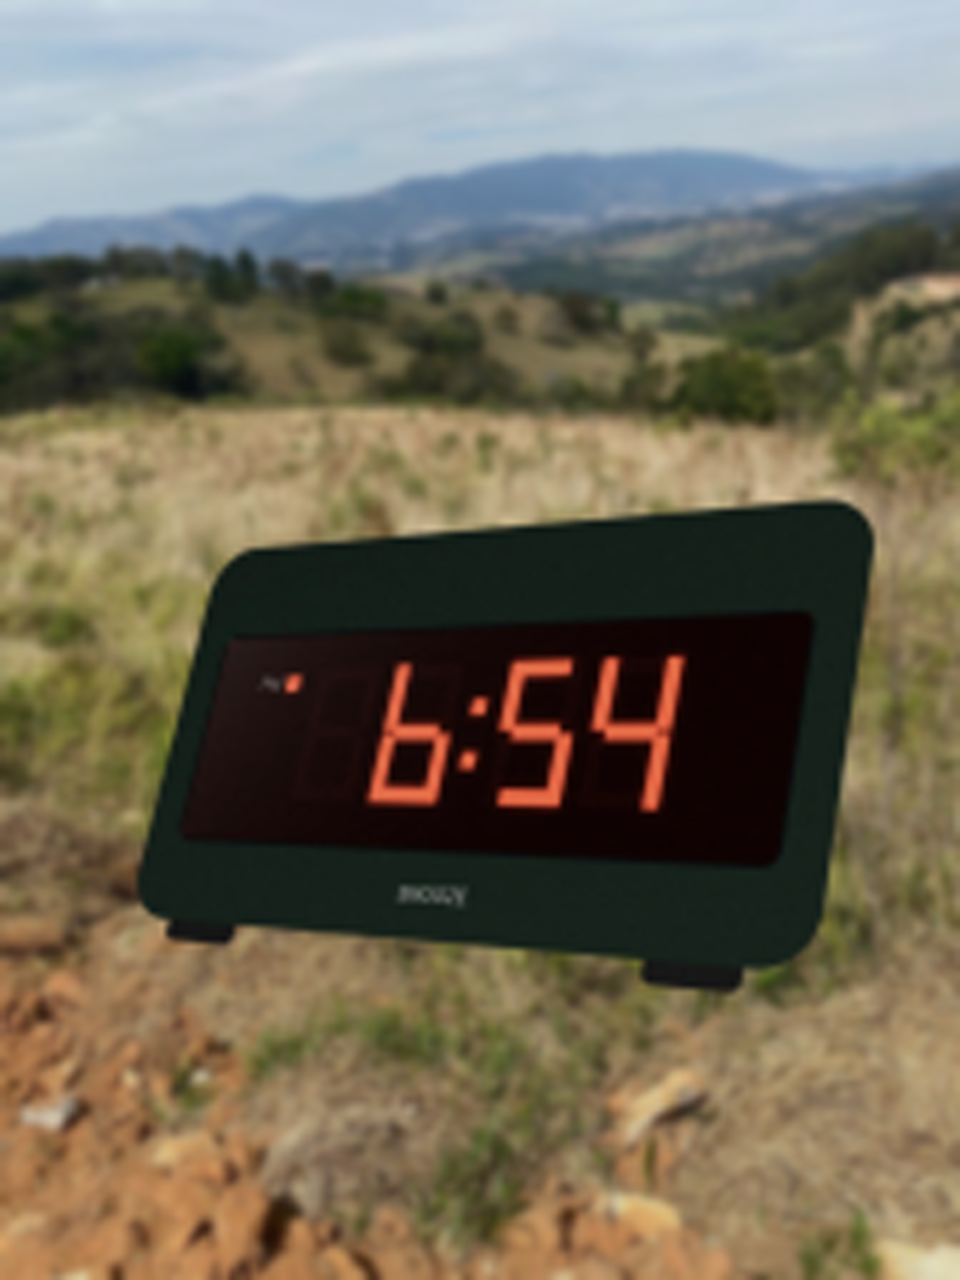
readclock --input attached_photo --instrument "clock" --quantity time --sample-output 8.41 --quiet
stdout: 6.54
